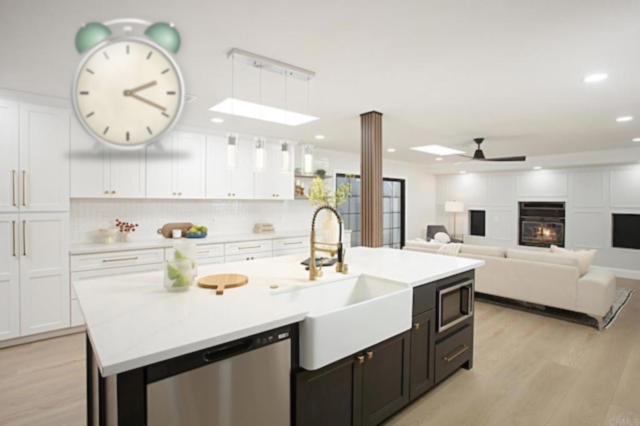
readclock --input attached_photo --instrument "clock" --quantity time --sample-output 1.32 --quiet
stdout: 2.19
